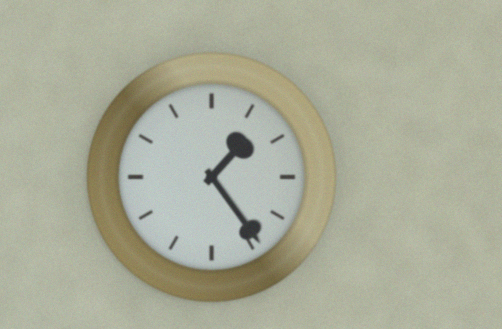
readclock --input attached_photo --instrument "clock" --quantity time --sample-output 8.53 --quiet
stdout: 1.24
